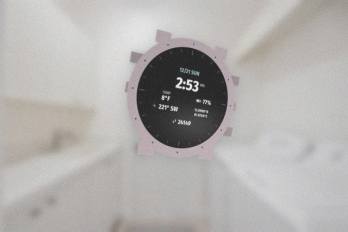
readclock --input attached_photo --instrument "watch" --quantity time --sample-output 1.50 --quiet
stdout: 2.53
